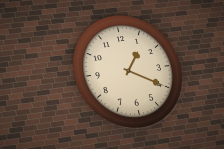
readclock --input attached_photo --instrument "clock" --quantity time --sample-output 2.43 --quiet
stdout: 1.20
